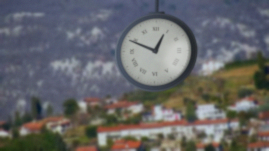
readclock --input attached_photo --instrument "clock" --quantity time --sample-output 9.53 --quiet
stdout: 12.49
